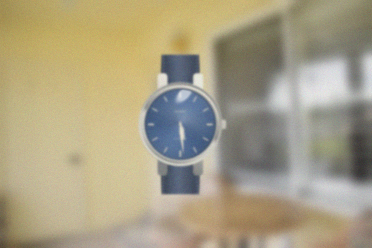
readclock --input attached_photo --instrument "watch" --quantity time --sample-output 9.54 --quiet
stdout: 5.29
